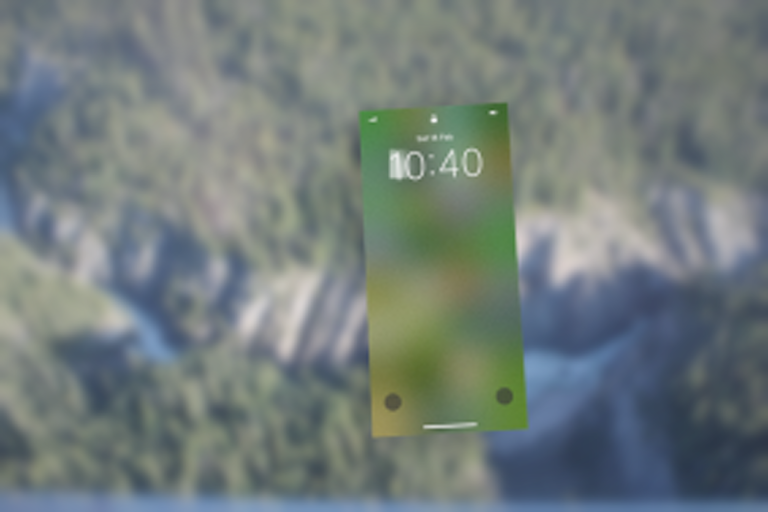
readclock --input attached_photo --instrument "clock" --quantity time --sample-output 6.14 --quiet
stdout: 10.40
